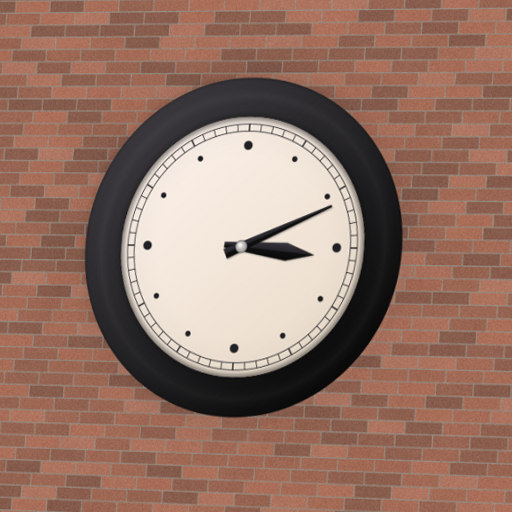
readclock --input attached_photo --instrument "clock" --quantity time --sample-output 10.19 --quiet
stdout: 3.11
